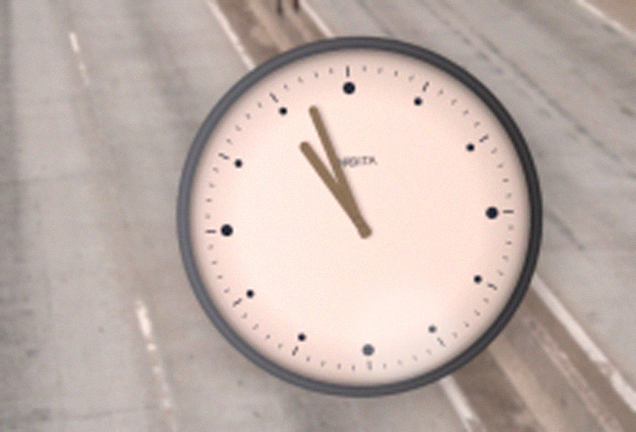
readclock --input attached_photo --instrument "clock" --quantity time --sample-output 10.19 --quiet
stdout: 10.57
